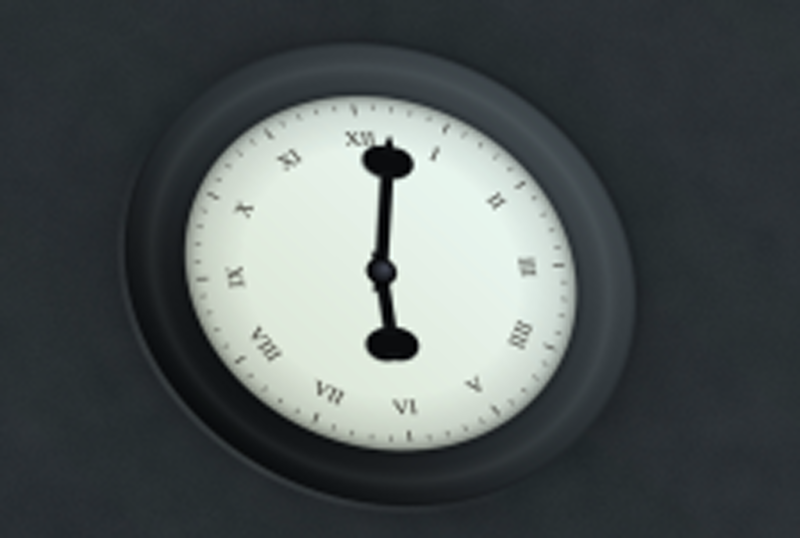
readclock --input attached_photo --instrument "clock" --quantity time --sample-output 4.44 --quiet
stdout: 6.02
